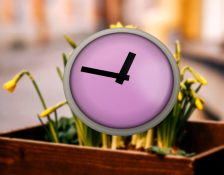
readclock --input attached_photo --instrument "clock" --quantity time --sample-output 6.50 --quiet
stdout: 12.47
